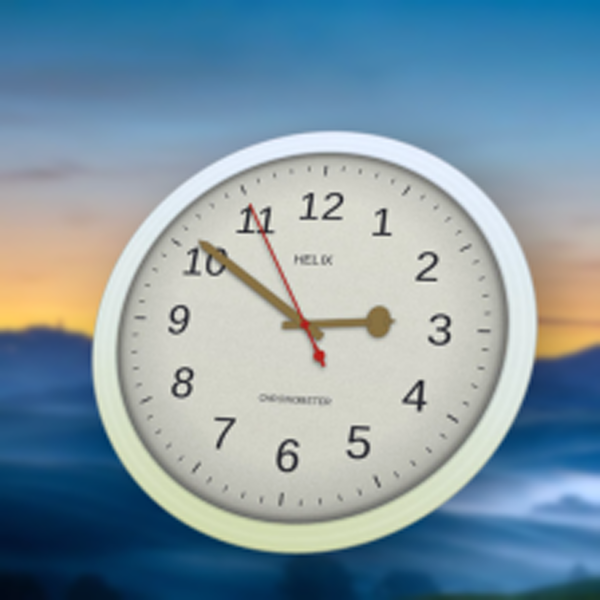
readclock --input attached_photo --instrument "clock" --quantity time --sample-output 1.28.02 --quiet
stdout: 2.50.55
